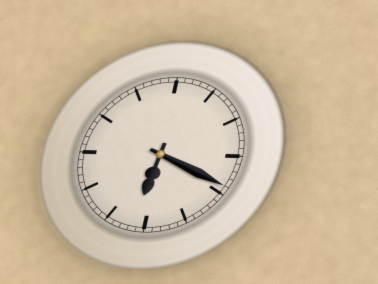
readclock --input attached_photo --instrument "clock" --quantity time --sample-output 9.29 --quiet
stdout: 6.19
